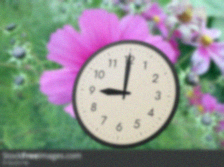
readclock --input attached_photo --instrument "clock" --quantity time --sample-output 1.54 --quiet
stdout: 9.00
